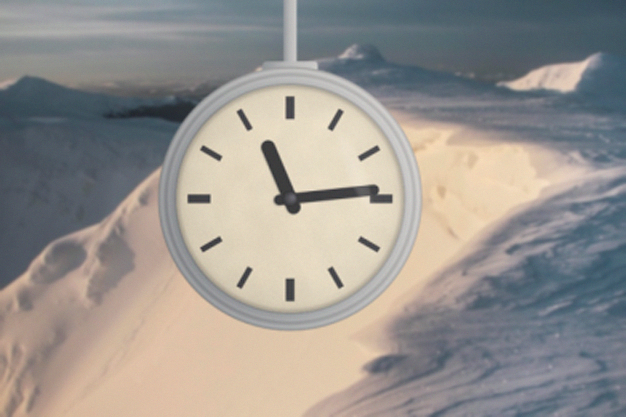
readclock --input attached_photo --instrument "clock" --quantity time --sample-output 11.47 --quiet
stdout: 11.14
